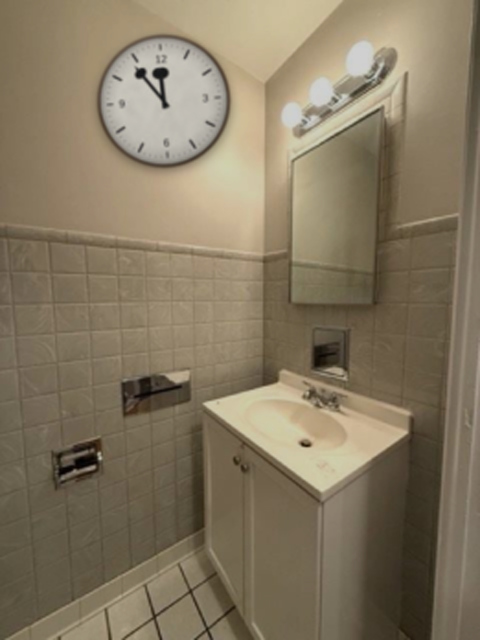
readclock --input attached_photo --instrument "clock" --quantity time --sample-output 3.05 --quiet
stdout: 11.54
